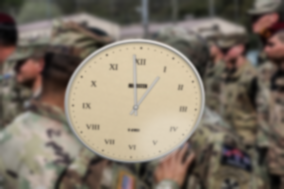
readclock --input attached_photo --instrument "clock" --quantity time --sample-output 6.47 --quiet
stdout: 12.59
